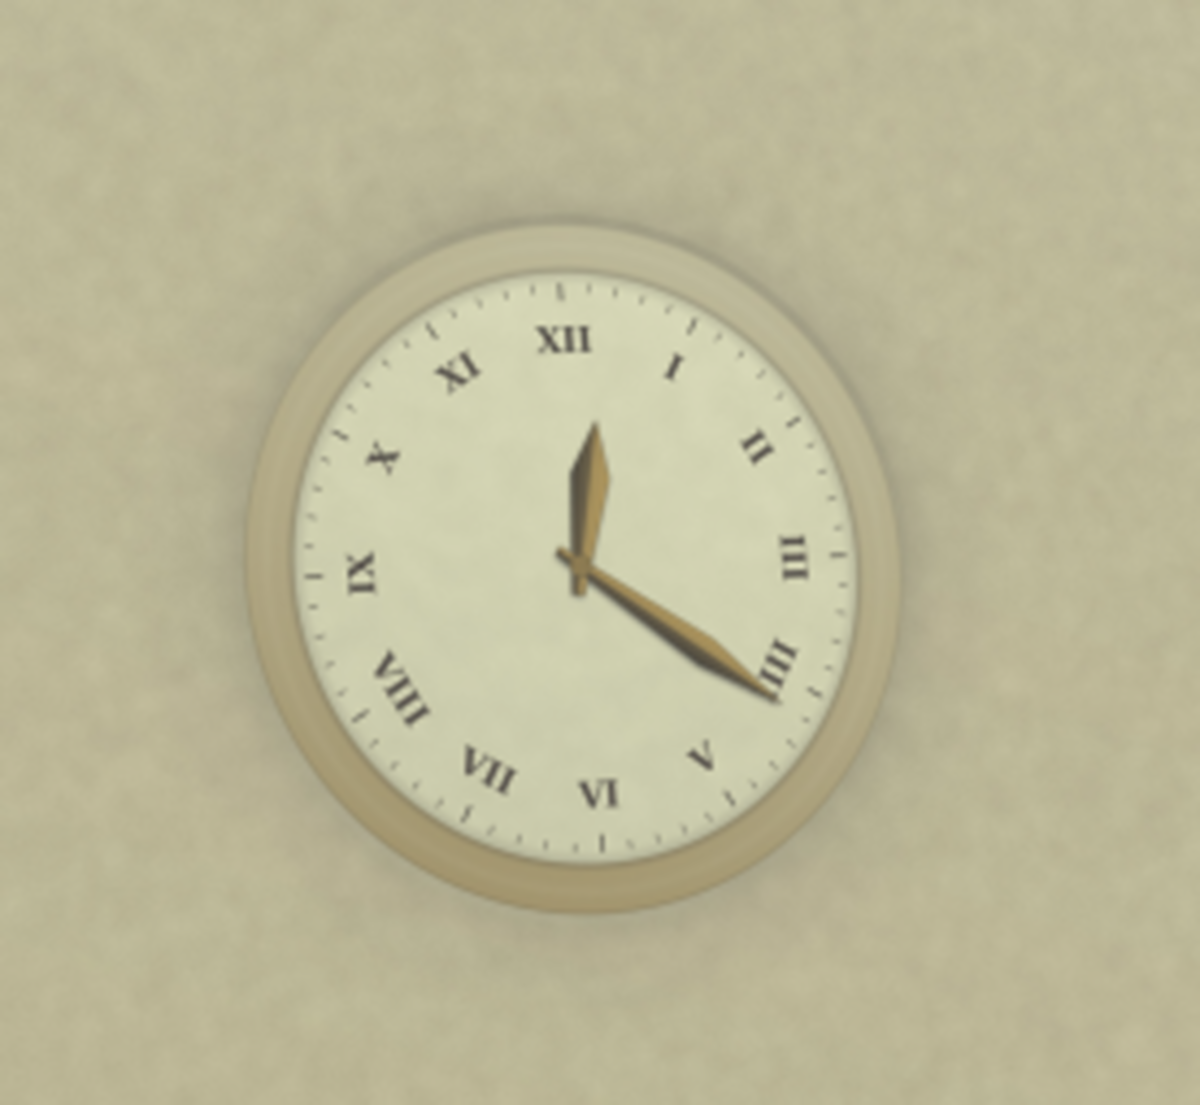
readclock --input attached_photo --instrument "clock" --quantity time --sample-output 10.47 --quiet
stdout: 12.21
